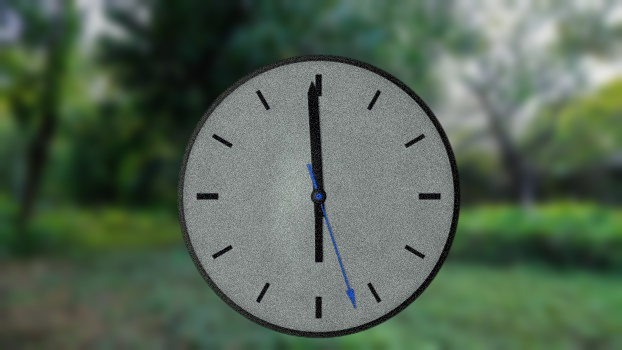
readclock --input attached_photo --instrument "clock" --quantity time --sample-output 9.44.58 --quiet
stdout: 5.59.27
